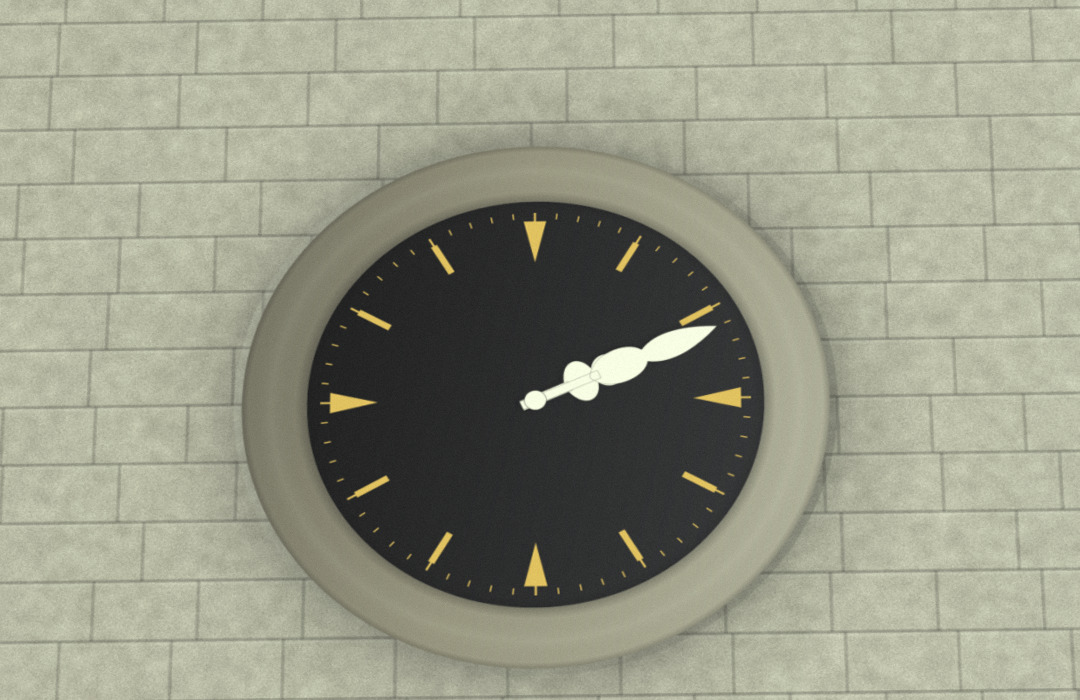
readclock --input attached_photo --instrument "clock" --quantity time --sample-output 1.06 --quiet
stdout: 2.11
